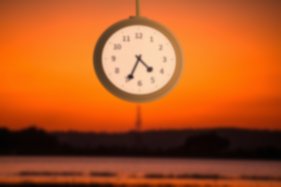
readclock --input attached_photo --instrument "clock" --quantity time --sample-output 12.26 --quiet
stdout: 4.34
